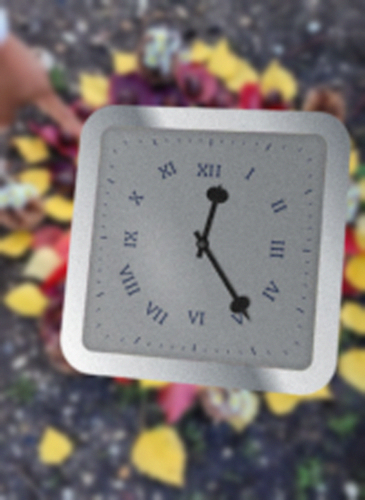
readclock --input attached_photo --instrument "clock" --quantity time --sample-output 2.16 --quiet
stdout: 12.24
